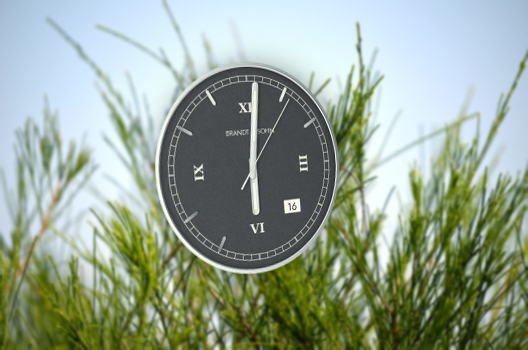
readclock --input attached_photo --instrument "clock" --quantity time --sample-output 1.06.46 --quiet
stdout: 6.01.06
